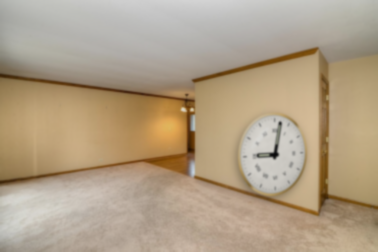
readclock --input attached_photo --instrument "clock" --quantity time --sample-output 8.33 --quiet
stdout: 9.02
